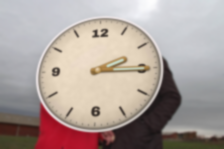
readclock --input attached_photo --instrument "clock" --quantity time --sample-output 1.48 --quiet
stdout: 2.15
